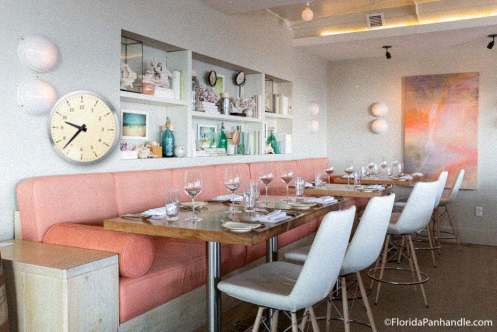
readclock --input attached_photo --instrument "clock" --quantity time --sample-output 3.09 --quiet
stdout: 9.37
